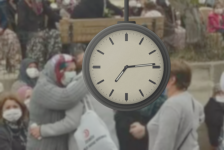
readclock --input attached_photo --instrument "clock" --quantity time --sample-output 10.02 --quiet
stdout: 7.14
